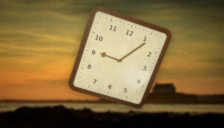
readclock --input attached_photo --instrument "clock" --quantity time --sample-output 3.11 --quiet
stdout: 9.06
